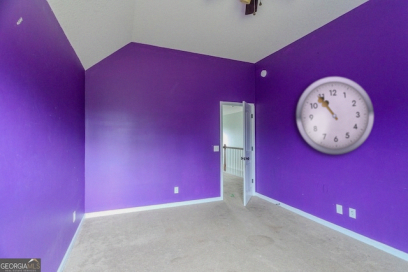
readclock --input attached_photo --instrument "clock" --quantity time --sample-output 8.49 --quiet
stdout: 10.54
